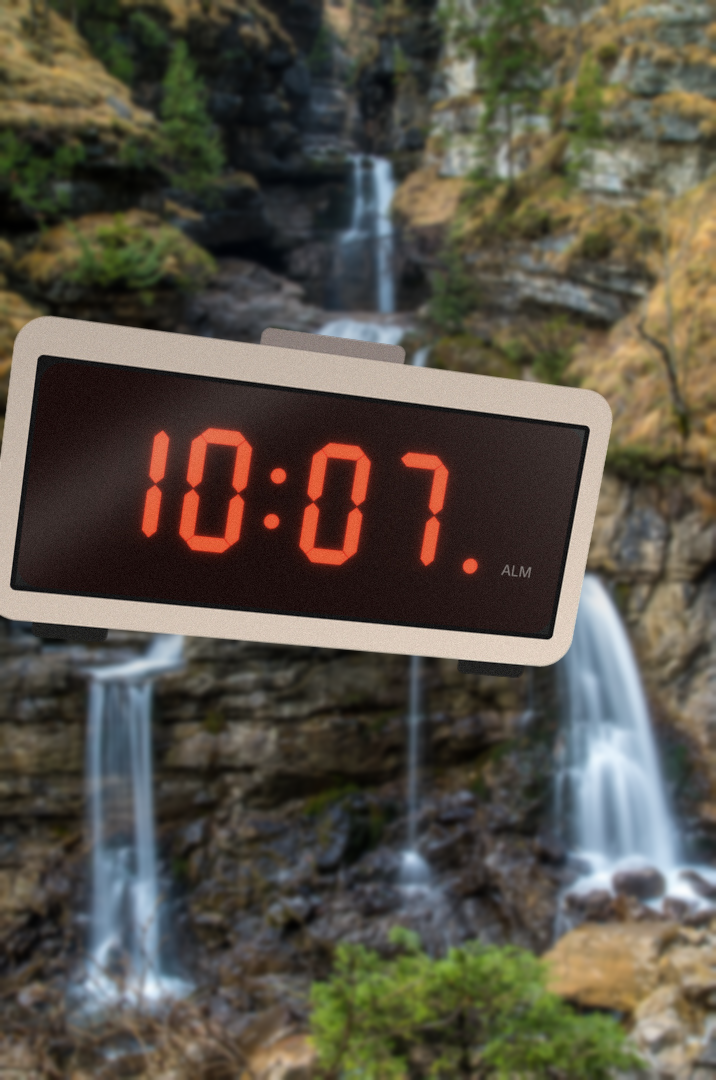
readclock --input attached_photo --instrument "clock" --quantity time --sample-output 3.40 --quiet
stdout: 10.07
